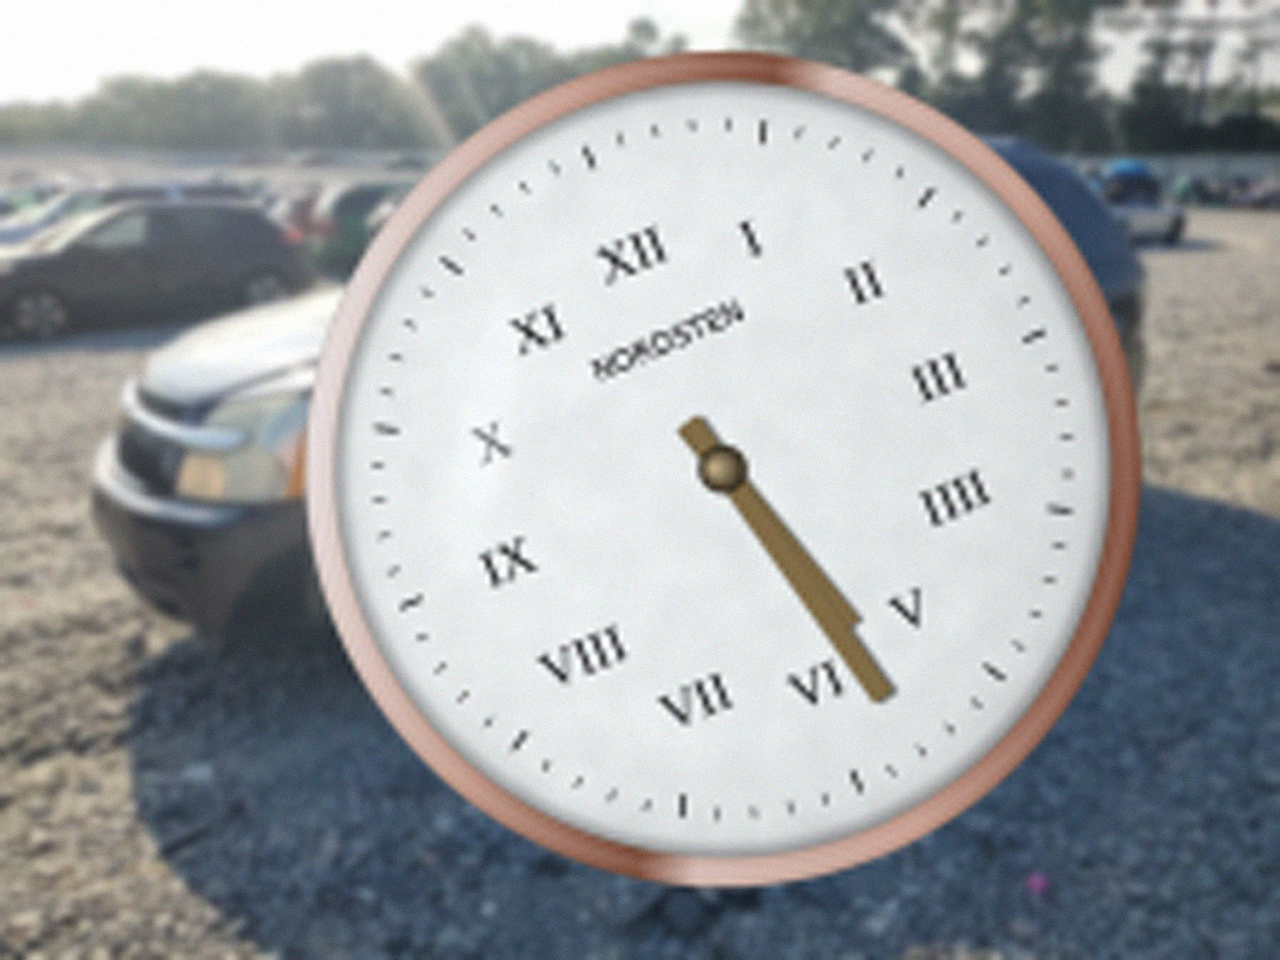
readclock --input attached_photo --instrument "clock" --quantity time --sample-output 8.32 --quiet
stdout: 5.28
